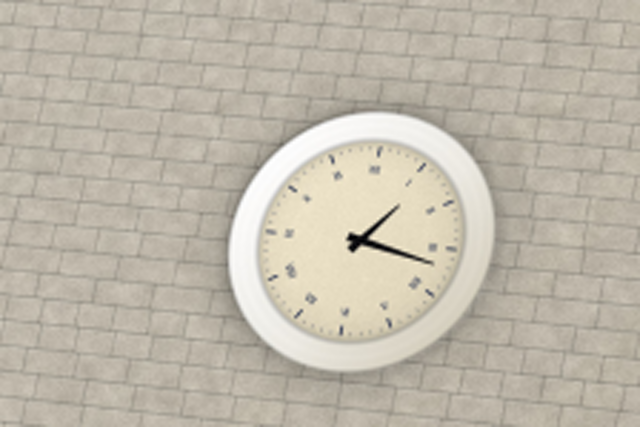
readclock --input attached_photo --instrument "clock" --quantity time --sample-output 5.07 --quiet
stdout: 1.17
